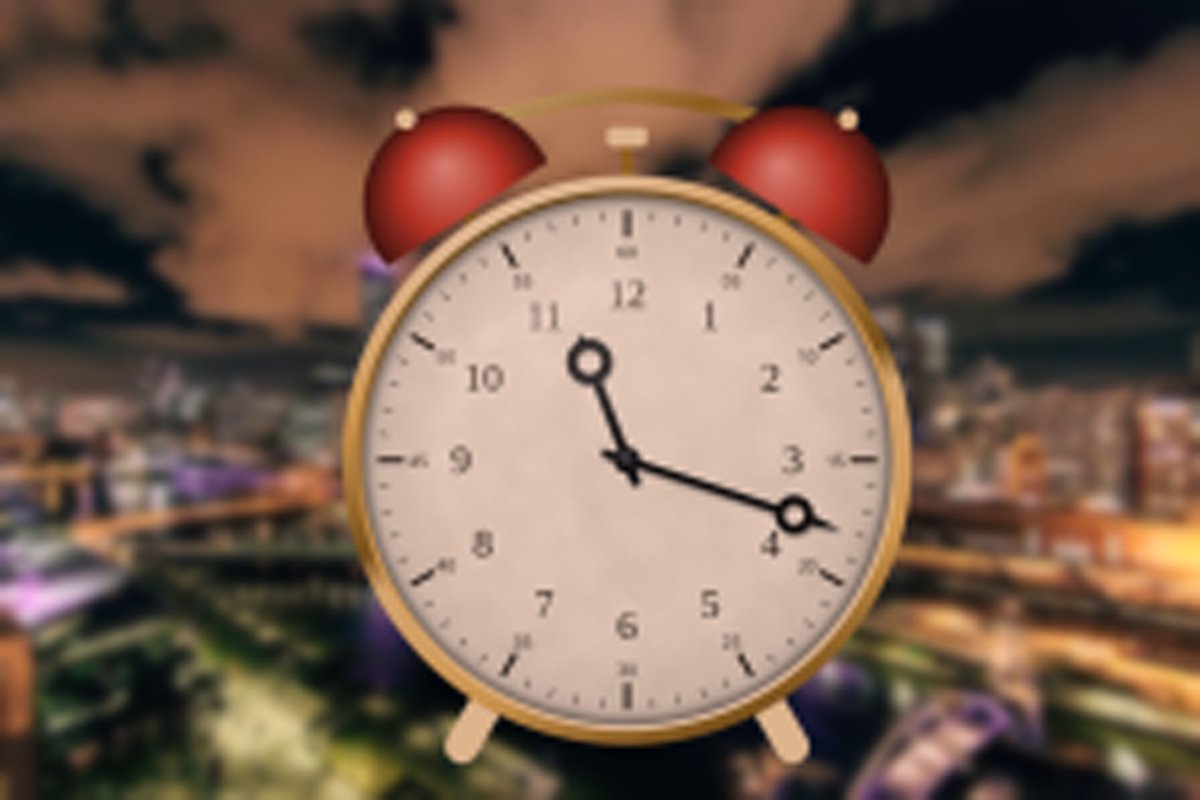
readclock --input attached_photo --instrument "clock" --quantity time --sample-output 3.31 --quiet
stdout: 11.18
